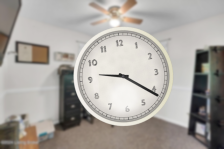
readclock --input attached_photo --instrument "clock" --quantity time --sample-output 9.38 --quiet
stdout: 9.21
